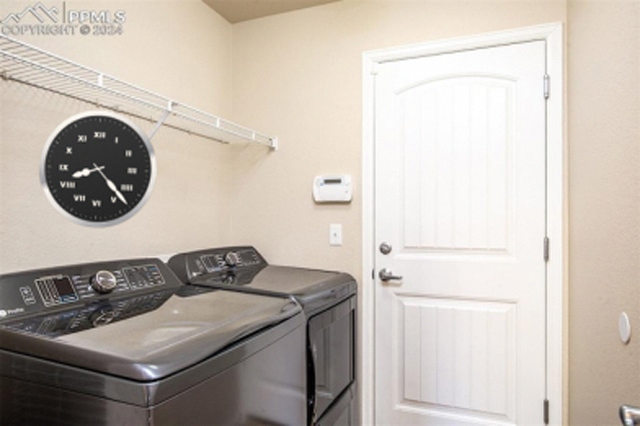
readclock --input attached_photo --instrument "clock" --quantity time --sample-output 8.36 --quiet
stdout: 8.23
